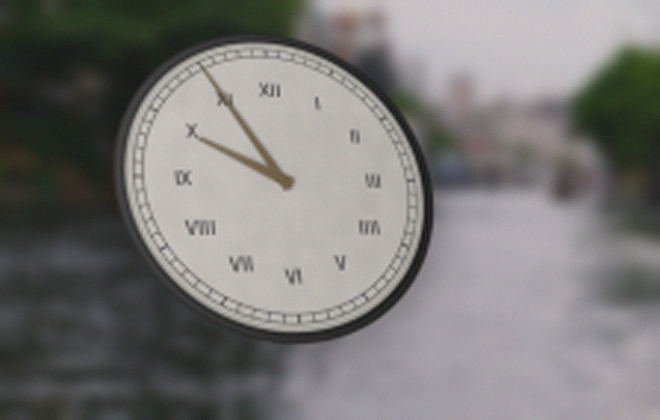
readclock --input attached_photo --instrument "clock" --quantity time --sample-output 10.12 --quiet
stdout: 9.55
